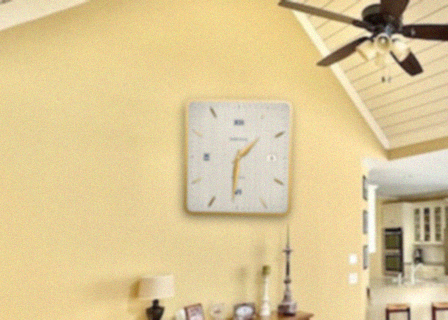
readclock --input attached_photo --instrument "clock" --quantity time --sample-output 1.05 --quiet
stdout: 1.31
